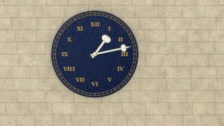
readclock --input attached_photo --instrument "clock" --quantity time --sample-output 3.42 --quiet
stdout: 1.13
